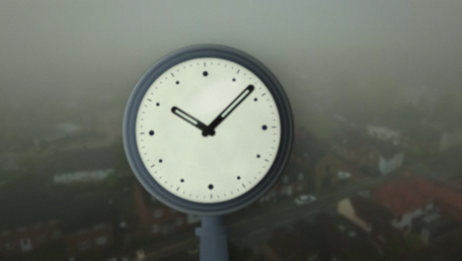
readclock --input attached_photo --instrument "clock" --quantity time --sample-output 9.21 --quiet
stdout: 10.08
